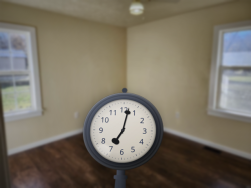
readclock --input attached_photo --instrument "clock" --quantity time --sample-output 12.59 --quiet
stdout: 7.02
